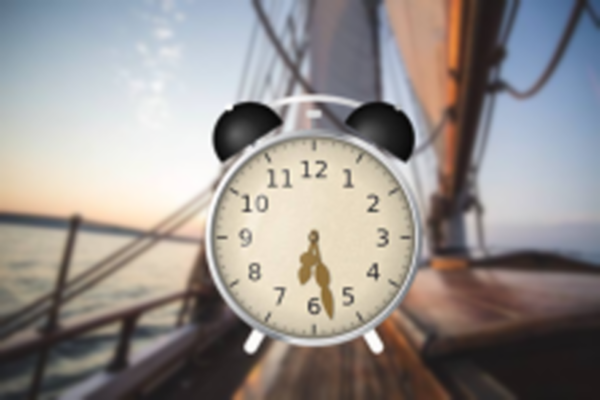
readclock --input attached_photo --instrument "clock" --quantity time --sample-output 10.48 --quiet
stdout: 6.28
